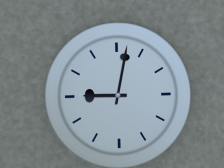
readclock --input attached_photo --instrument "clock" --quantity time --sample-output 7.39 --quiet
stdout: 9.02
